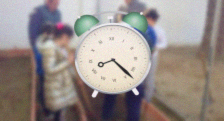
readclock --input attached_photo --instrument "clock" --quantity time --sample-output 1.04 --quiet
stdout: 8.23
